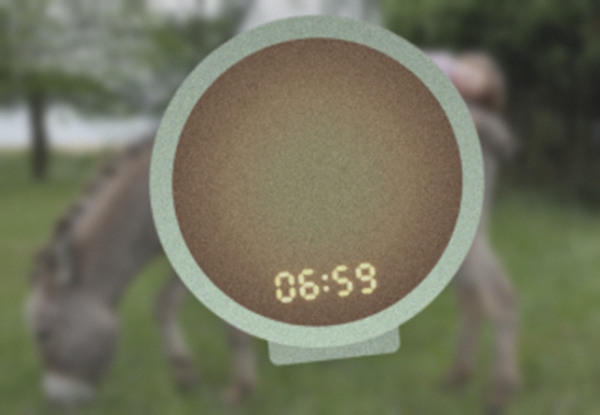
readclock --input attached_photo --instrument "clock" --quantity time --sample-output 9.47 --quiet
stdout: 6.59
